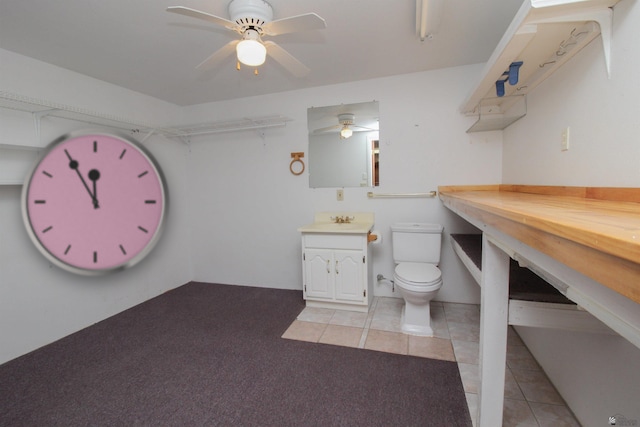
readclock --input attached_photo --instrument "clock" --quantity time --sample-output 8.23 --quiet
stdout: 11.55
